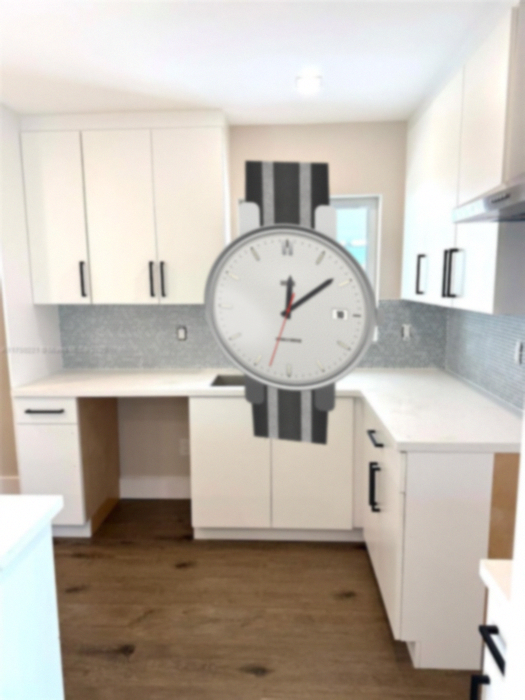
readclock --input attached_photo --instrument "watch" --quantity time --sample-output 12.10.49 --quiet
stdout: 12.08.33
